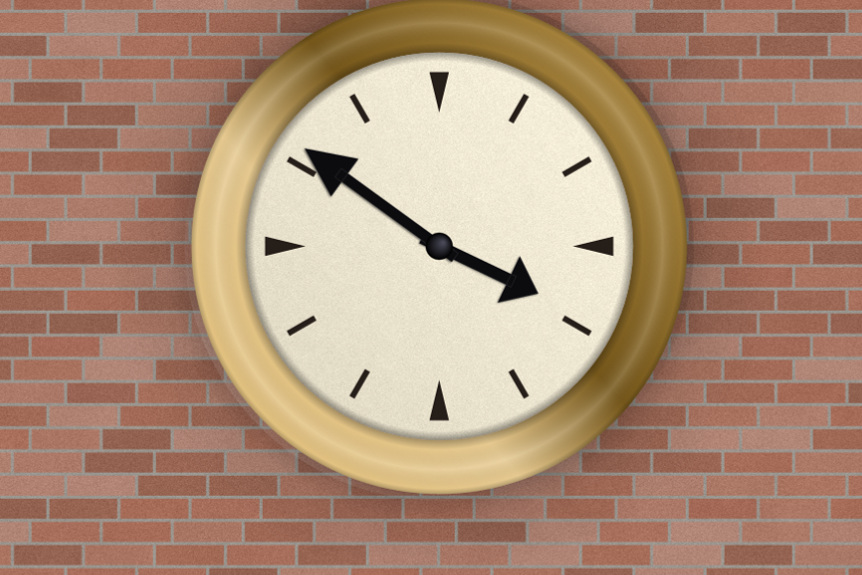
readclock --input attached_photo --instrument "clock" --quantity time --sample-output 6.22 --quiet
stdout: 3.51
